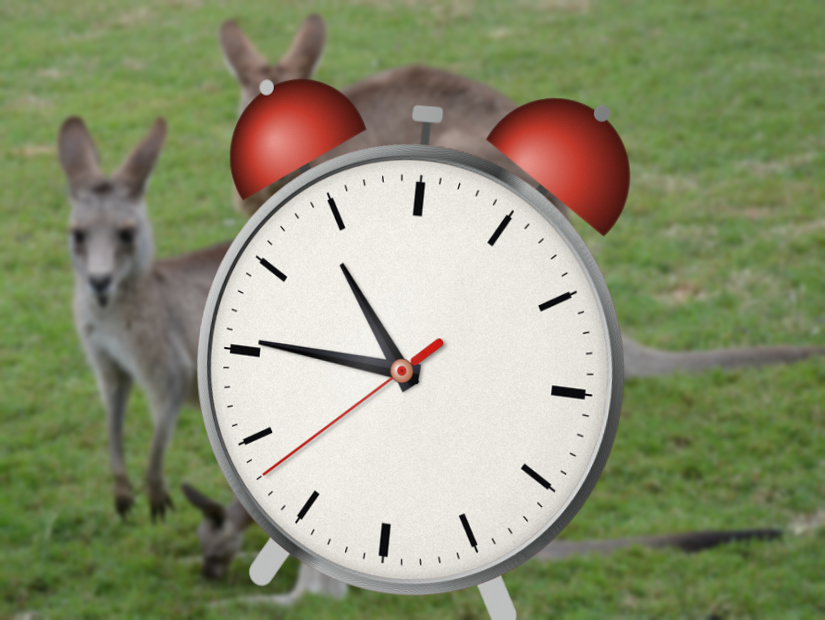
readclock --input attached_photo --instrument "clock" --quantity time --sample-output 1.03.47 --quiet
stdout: 10.45.38
